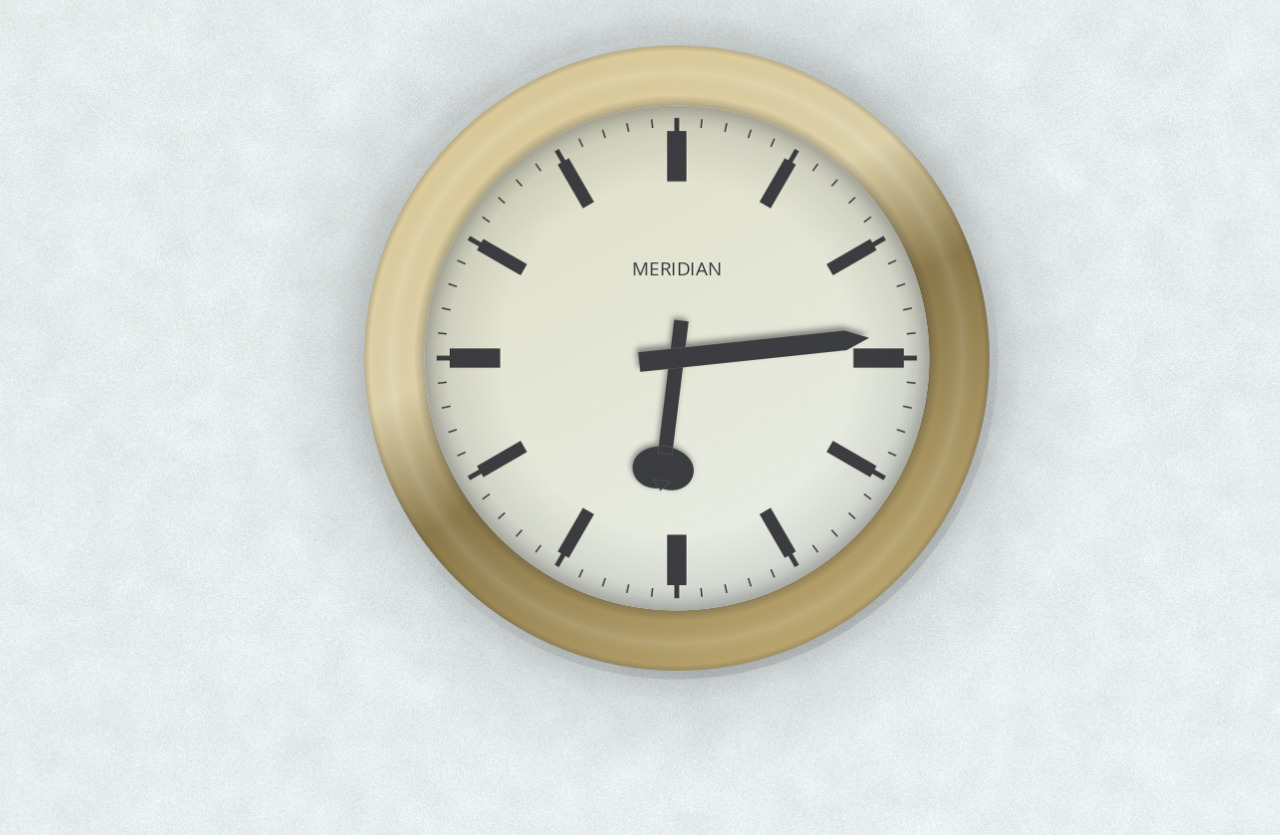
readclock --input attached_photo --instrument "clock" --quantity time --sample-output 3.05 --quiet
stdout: 6.14
